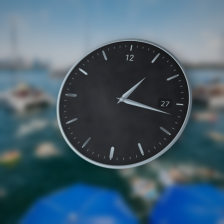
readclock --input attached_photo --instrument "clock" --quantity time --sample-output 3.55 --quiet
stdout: 1.17
